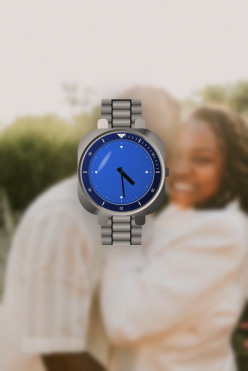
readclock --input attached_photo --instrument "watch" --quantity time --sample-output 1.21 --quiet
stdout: 4.29
